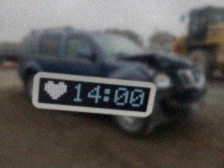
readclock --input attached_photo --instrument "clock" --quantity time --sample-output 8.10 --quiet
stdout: 14.00
